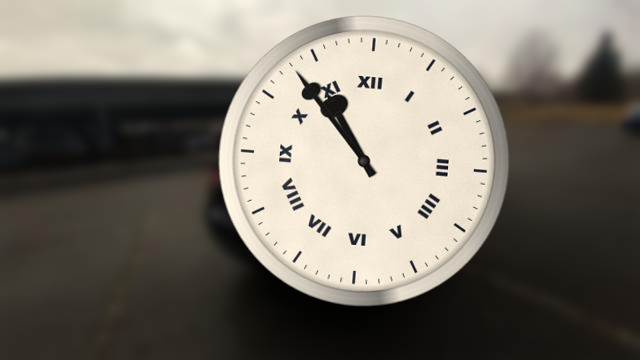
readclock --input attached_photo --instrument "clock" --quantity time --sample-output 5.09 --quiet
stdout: 10.53
